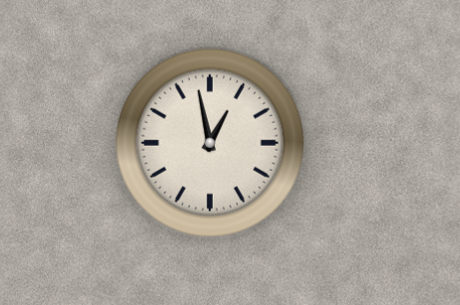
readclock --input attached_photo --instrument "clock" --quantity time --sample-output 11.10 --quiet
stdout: 12.58
